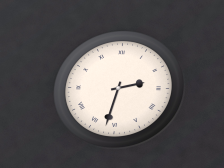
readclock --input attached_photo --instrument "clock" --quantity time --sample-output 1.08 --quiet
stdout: 2.32
